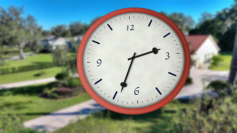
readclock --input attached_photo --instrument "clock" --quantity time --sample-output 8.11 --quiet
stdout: 2.34
